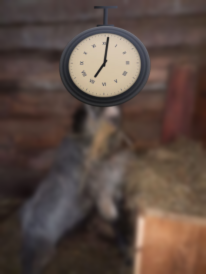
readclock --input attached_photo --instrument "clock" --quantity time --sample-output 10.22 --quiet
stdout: 7.01
